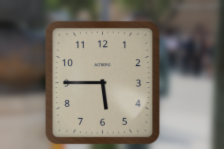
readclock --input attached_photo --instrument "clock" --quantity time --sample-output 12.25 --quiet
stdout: 5.45
